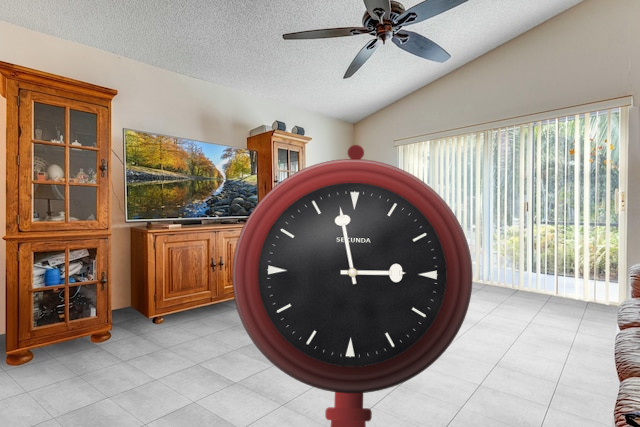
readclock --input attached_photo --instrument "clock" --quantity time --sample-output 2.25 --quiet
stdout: 2.58
